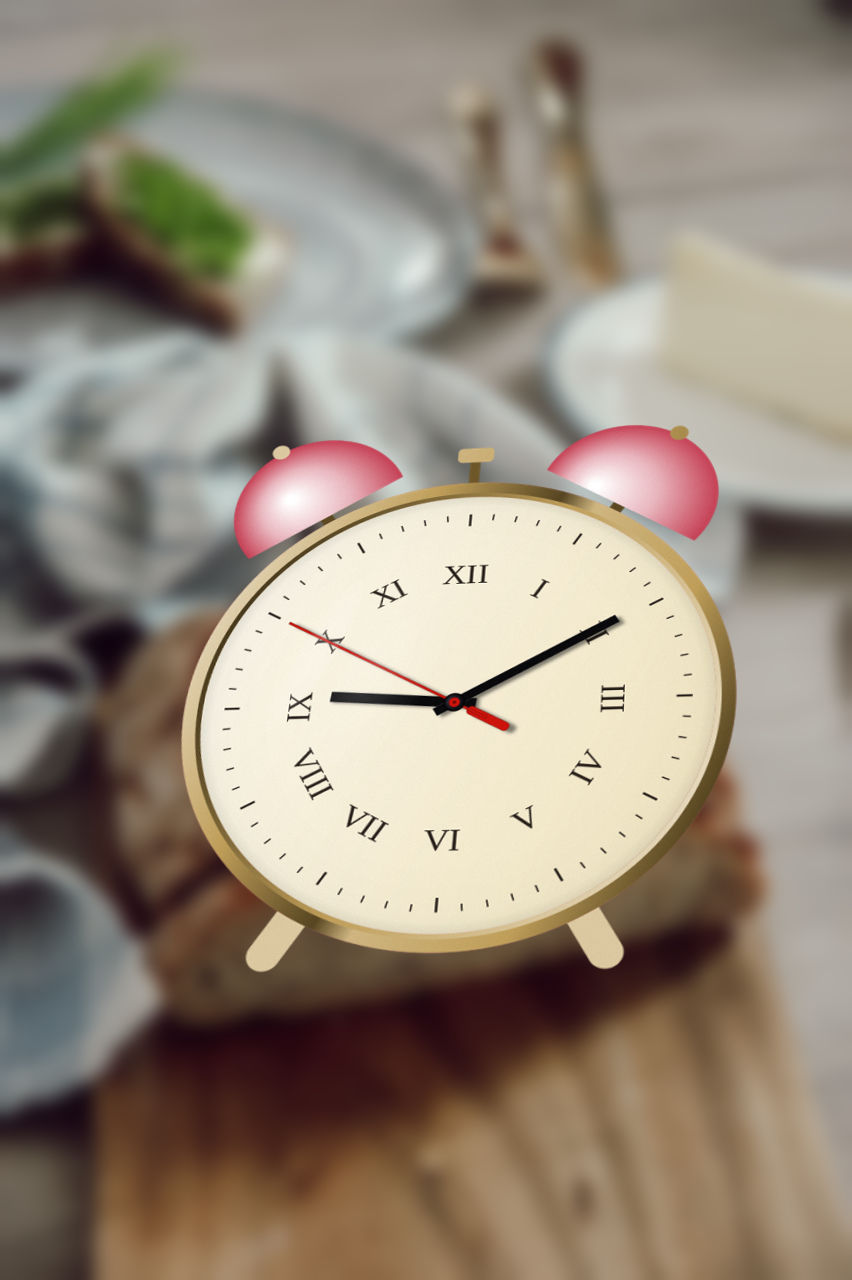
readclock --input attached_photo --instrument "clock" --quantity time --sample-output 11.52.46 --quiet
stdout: 9.09.50
